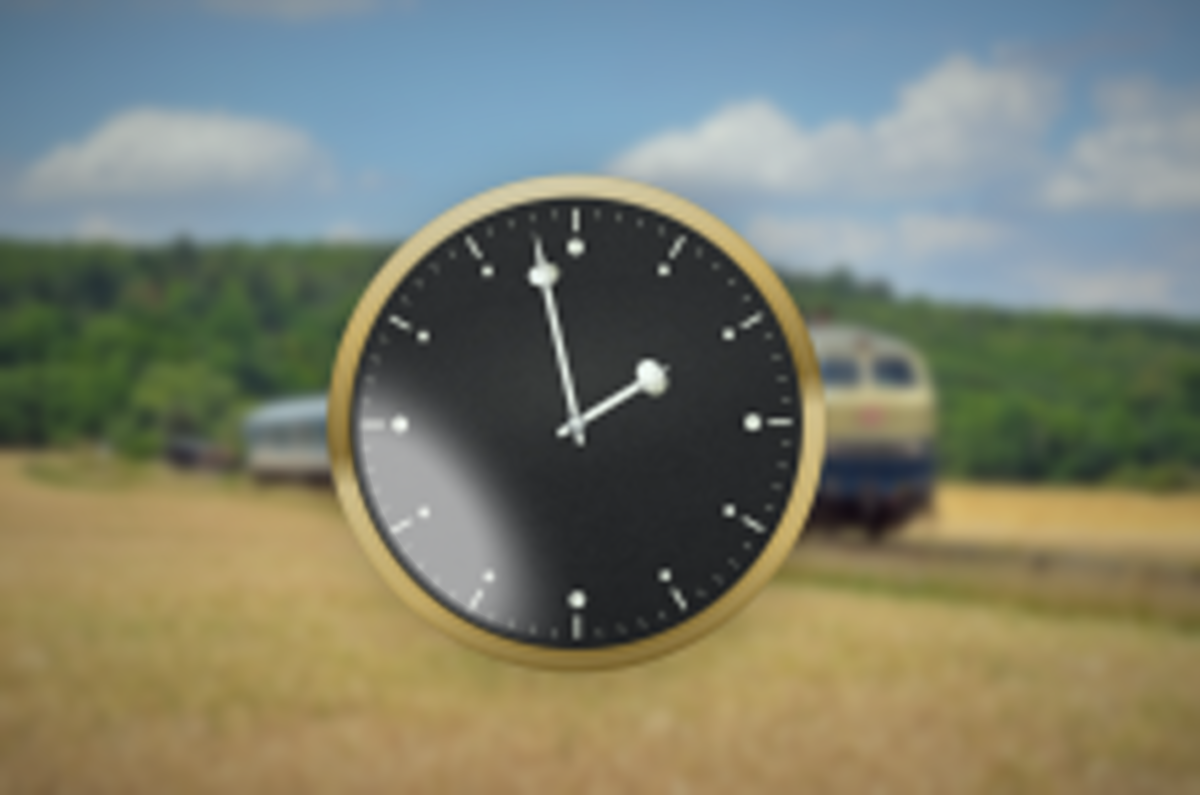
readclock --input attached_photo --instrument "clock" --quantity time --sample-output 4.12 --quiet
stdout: 1.58
